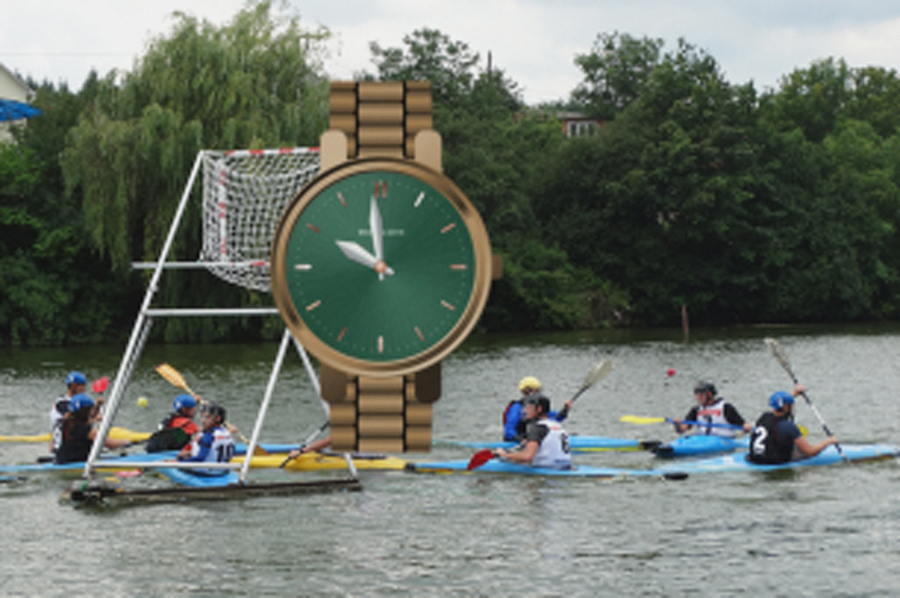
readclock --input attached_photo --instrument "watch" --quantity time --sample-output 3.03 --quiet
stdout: 9.59
